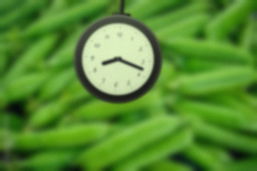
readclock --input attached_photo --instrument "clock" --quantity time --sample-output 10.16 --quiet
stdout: 8.18
